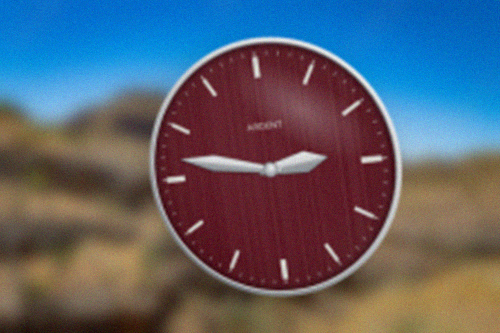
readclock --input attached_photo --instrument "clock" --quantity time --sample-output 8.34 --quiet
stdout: 2.47
